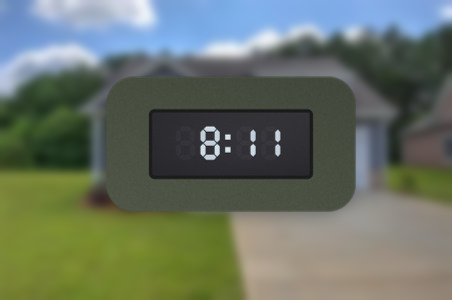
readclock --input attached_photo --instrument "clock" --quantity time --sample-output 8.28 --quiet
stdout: 8.11
